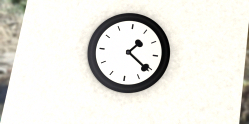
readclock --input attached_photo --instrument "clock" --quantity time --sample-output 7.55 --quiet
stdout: 1.21
